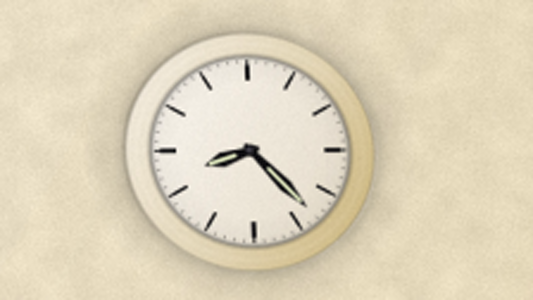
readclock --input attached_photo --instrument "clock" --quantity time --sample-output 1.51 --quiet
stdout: 8.23
